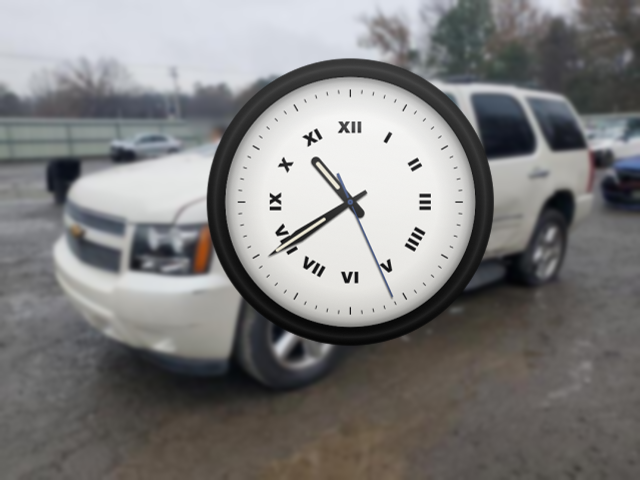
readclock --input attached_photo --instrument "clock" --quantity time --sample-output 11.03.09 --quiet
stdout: 10.39.26
